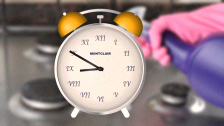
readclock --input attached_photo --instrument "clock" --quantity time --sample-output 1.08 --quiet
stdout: 8.50
